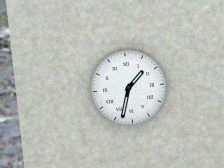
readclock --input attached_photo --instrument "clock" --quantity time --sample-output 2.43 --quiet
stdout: 1.33
